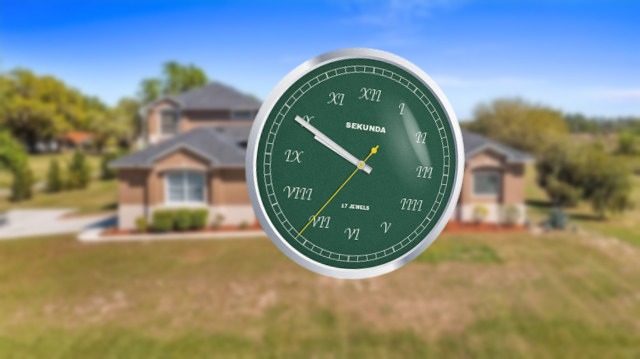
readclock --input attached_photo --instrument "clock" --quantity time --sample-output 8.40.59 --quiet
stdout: 9.49.36
